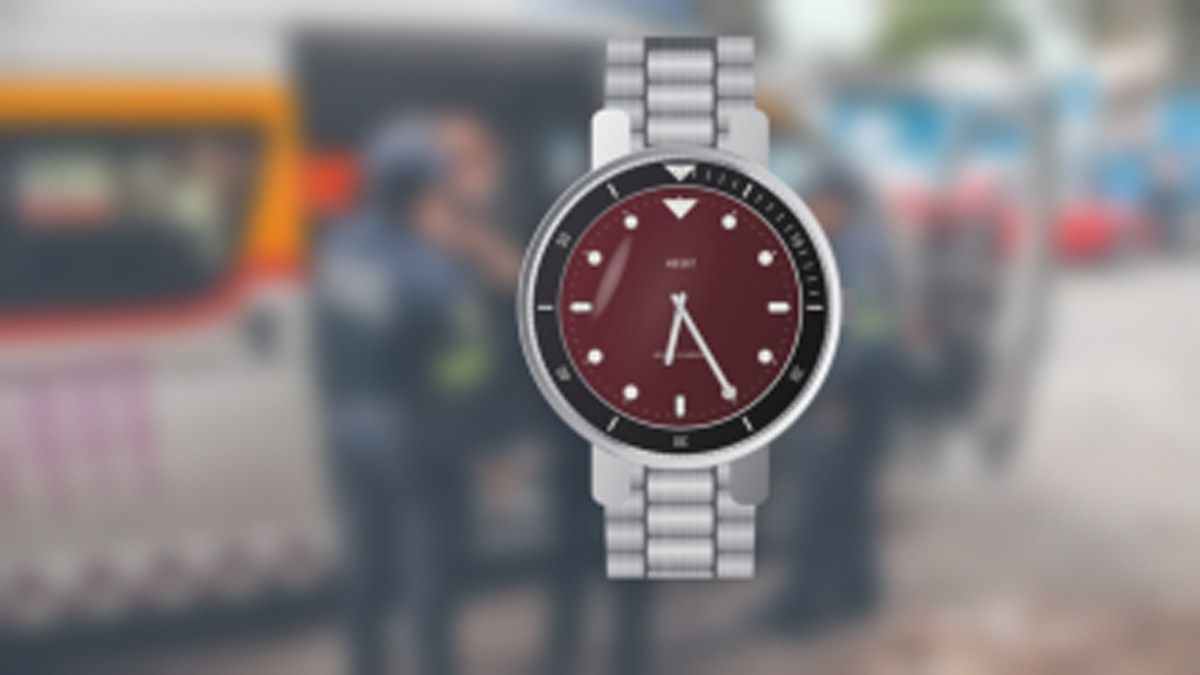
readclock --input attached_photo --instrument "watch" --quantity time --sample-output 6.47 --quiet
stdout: 6.25
